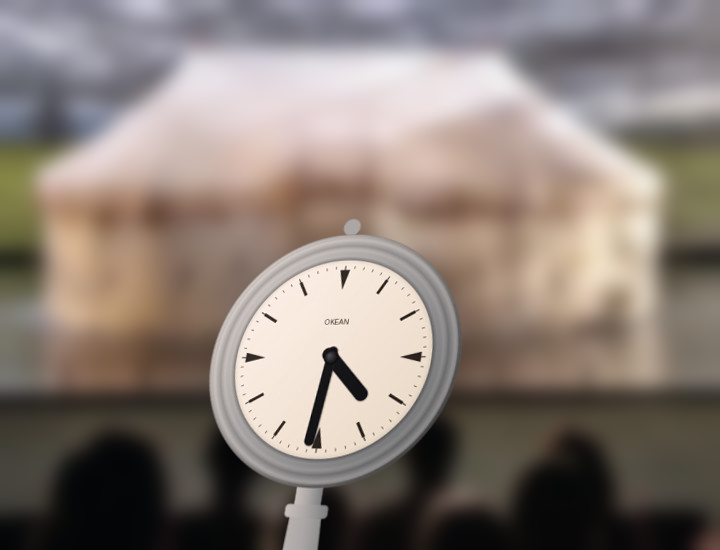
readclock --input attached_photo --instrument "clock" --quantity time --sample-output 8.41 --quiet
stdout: 4.31
